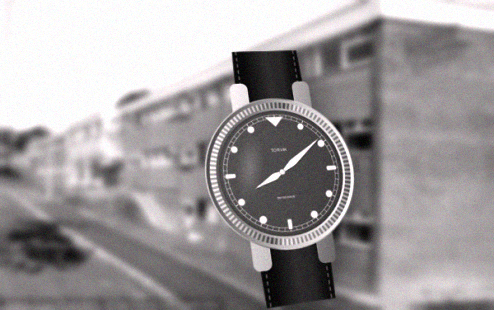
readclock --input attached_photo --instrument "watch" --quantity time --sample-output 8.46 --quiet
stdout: 8.09
